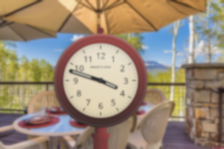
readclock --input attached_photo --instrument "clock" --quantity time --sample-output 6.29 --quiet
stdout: 3.48
